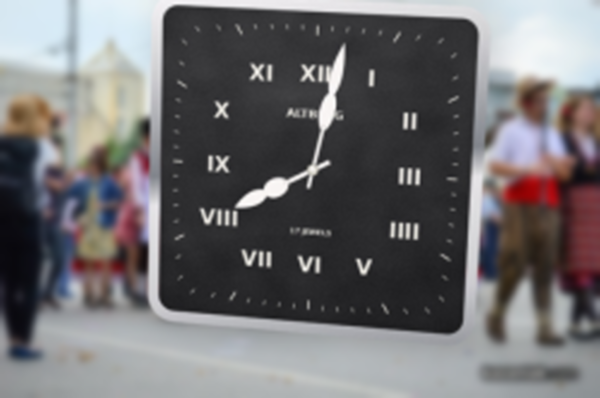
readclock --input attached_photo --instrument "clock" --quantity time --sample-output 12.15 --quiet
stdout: 8.02
